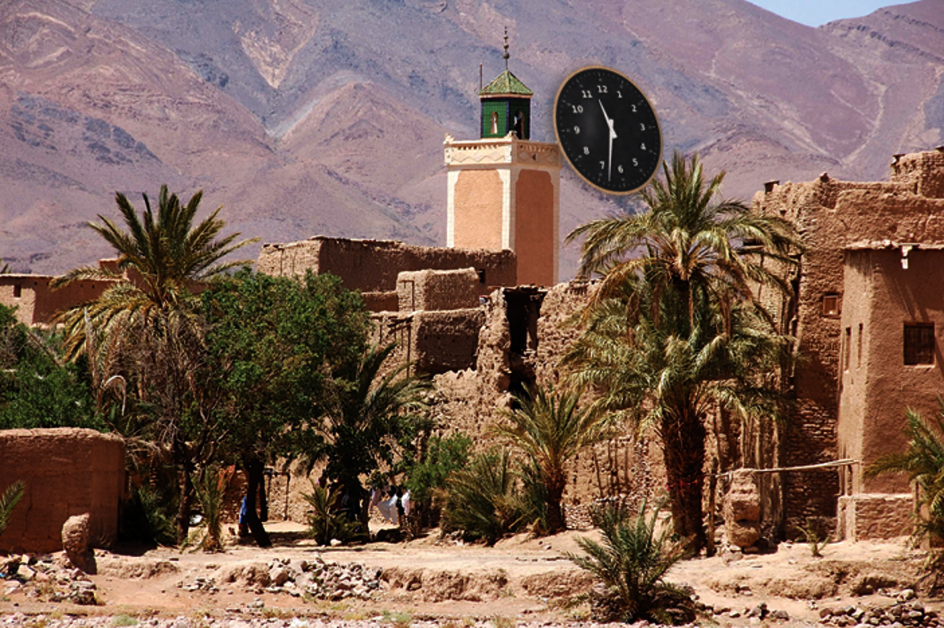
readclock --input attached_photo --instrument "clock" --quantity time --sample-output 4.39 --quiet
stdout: 11.33
